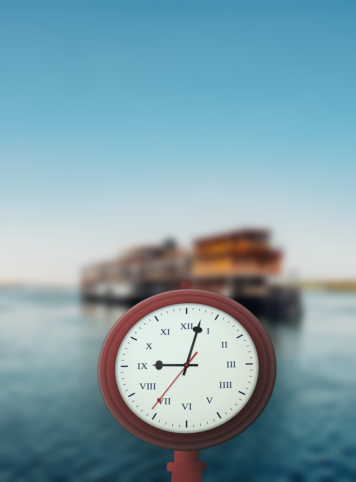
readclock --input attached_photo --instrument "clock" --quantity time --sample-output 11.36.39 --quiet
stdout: 9.02.36
